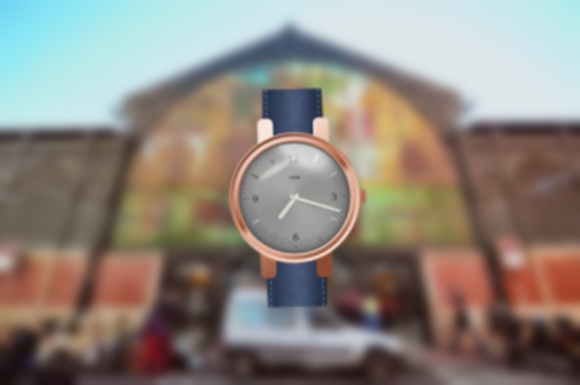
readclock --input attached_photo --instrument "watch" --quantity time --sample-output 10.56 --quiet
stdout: 7.18
